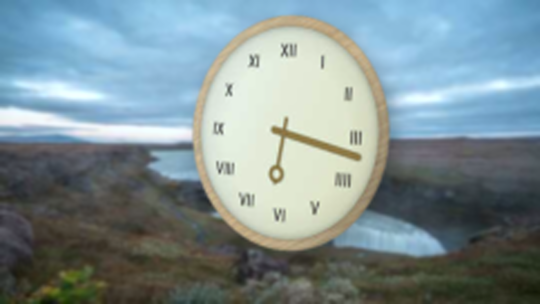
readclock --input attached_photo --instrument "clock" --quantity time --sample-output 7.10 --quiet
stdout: 6.17
